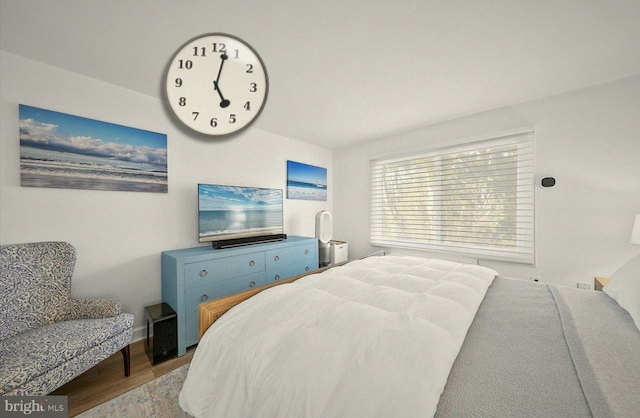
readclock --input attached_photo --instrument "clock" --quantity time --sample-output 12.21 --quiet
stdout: 5.02
